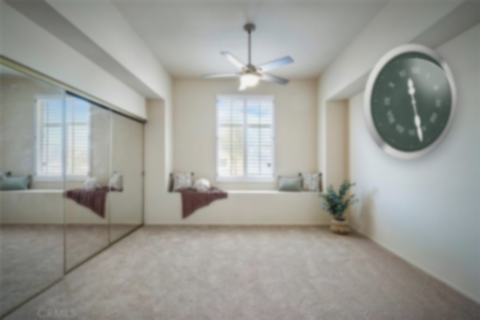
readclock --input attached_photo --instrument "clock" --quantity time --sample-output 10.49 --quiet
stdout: 11.27
